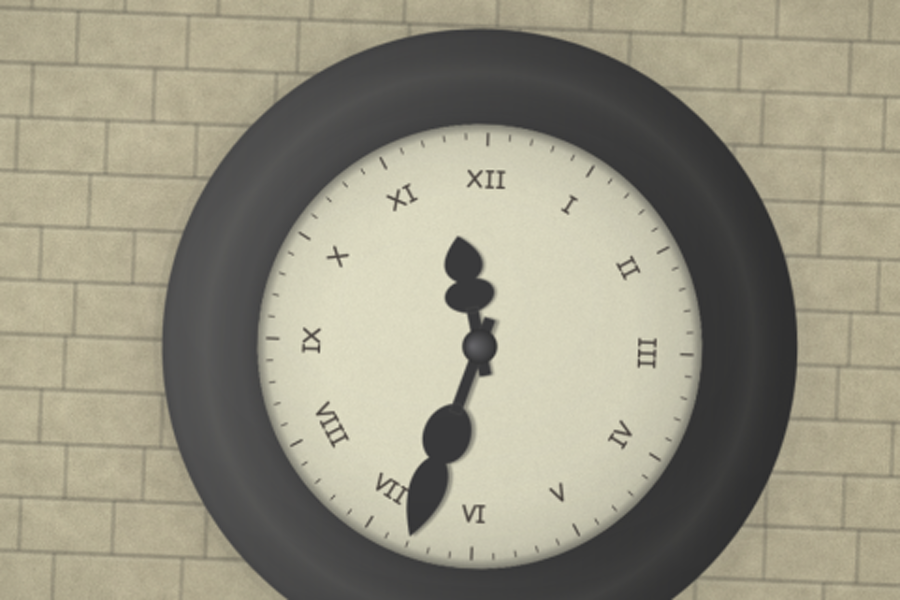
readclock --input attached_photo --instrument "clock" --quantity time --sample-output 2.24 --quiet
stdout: 11.33
